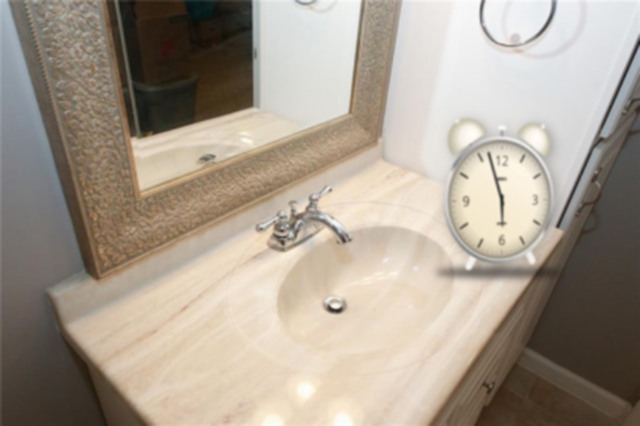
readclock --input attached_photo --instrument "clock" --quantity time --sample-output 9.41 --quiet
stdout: 5.57
